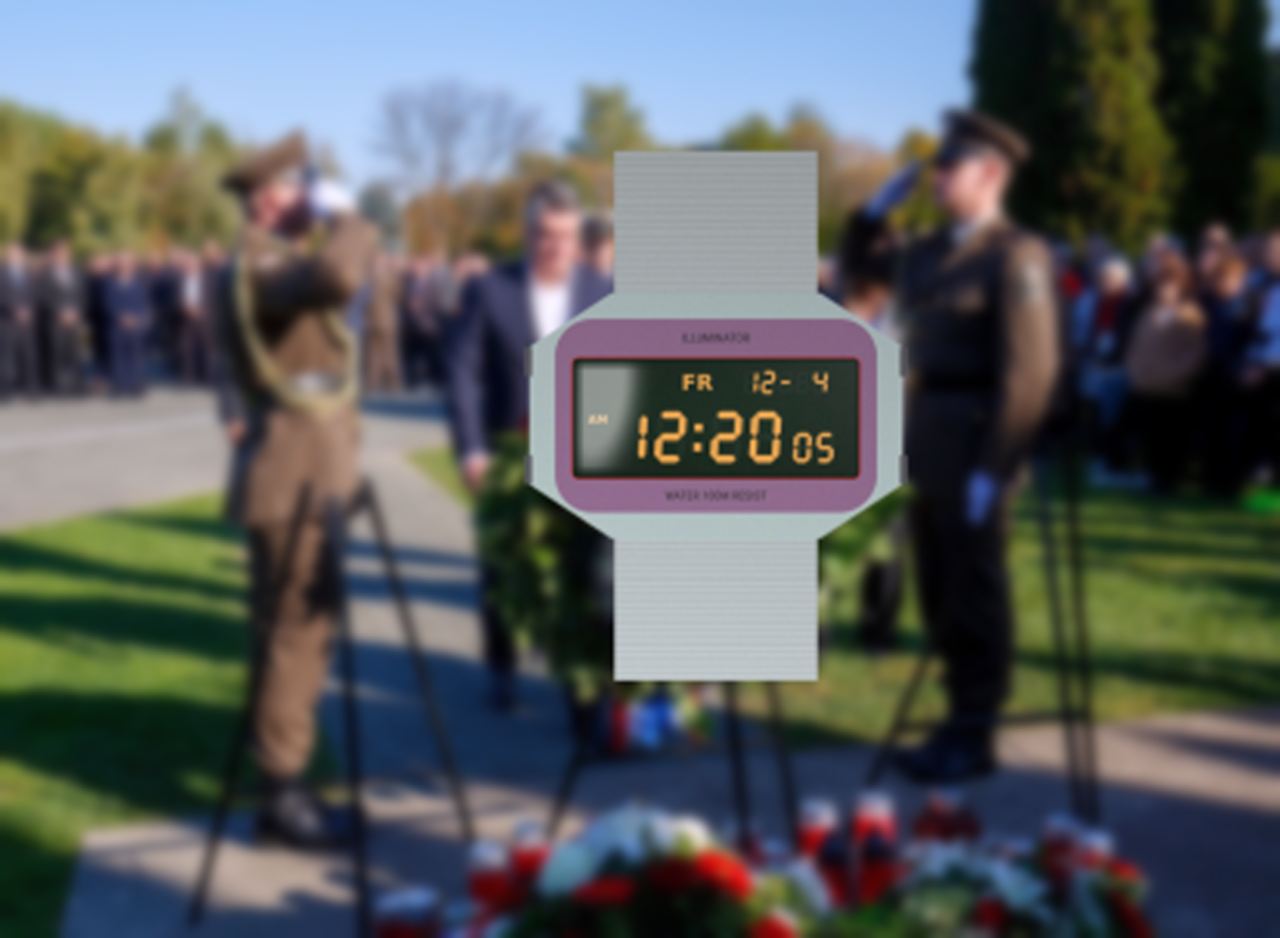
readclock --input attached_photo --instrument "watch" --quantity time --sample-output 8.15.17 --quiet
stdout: 12.20.05
